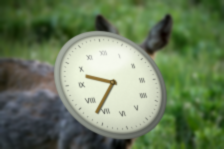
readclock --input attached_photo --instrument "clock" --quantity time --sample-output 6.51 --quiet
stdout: 9.37
